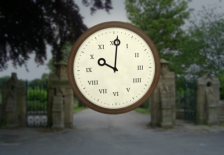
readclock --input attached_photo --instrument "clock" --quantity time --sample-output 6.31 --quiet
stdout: 10.01
